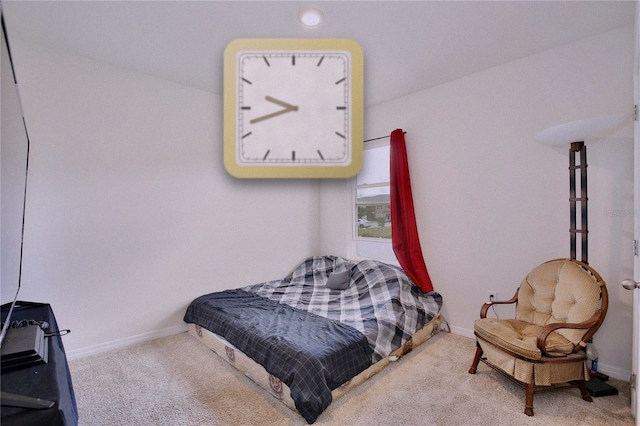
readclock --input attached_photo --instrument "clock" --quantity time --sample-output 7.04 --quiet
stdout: 9.42
